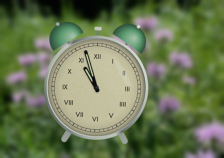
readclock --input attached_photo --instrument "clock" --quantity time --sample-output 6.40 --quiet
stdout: 10.57
